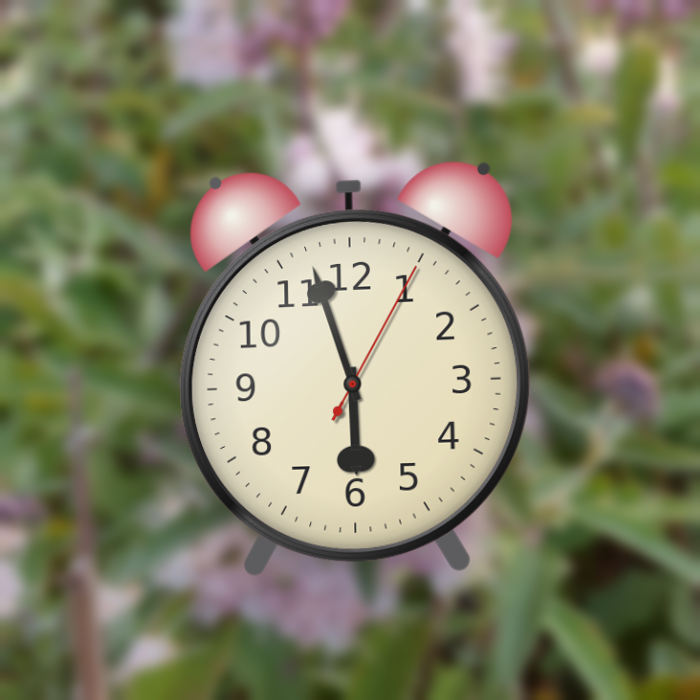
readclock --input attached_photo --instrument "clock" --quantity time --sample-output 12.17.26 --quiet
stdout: 5.57.05
